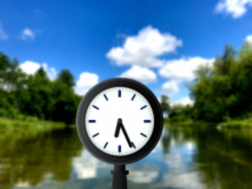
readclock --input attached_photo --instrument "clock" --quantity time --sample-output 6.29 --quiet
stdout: 6.26
